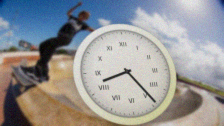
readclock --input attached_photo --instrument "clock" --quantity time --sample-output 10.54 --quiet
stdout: 8.24
